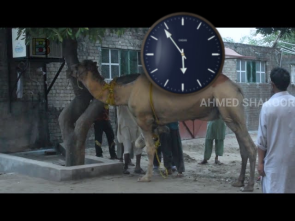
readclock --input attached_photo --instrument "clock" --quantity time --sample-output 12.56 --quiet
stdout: 5.54
